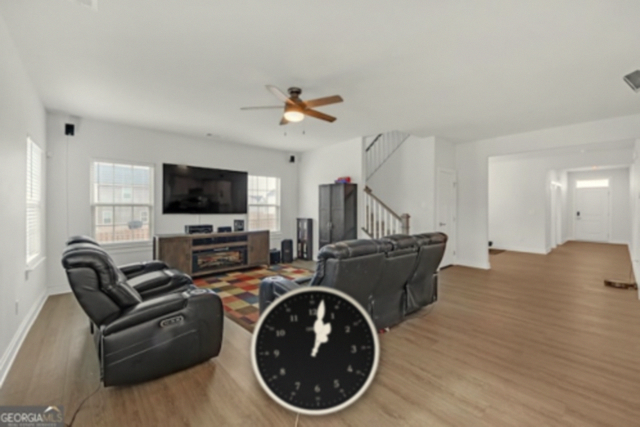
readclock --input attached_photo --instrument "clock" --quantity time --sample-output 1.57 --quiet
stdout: 1.02
